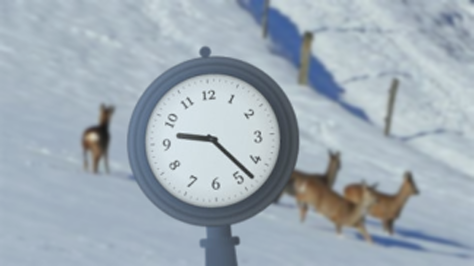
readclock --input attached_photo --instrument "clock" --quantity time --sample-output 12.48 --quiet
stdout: 9.23
